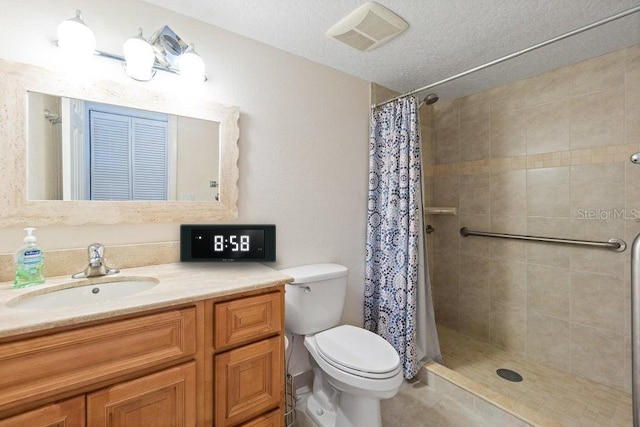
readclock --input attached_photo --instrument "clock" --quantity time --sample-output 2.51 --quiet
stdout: 8.58
